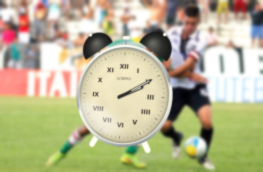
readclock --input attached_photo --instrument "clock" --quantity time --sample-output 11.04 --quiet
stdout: 2.10
